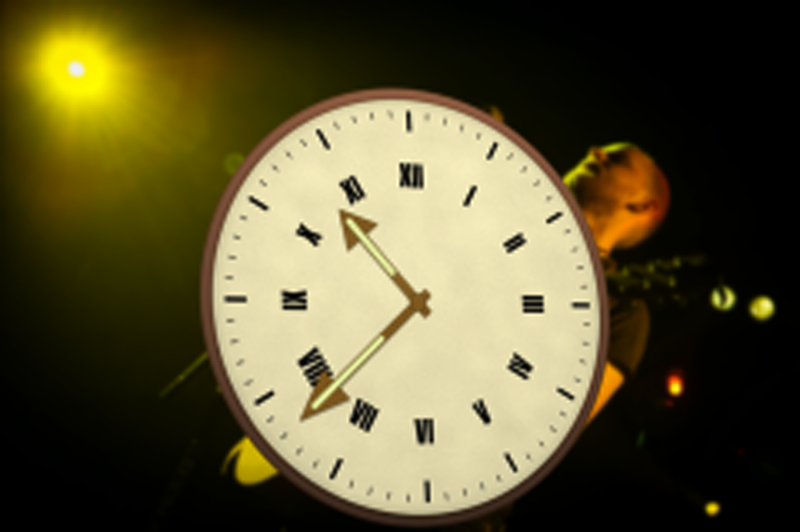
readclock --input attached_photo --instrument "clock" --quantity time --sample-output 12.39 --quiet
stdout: 10.38
